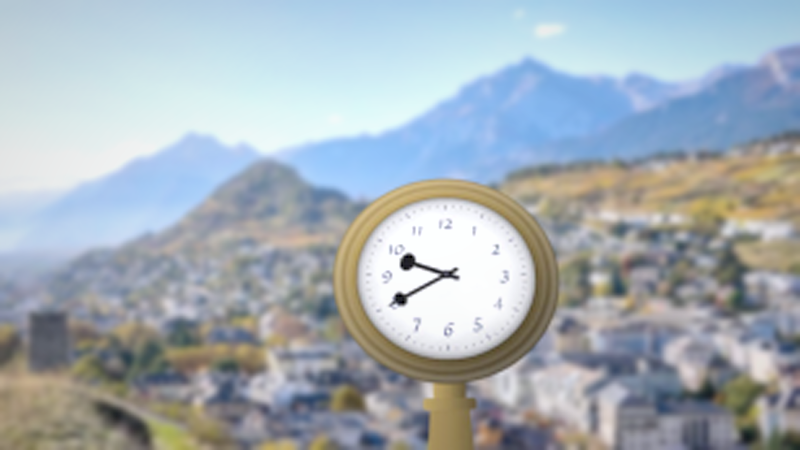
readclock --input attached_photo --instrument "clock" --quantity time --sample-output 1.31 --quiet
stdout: 9.40
